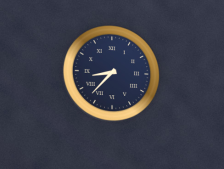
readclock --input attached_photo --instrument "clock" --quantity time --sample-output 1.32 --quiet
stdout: 8.37
